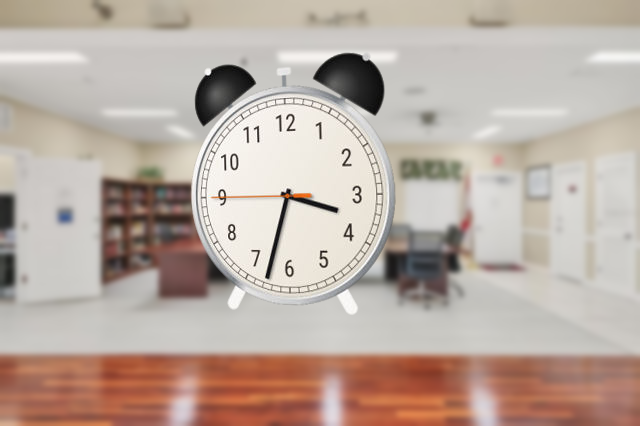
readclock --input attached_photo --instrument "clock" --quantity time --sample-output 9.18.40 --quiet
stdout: 3.32.45
